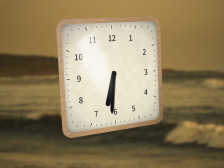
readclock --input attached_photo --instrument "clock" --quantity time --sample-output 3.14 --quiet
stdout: 6.31
